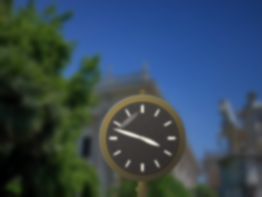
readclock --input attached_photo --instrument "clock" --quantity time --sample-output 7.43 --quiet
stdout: 3.48
